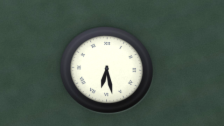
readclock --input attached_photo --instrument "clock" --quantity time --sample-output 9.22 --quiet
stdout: 6.28
